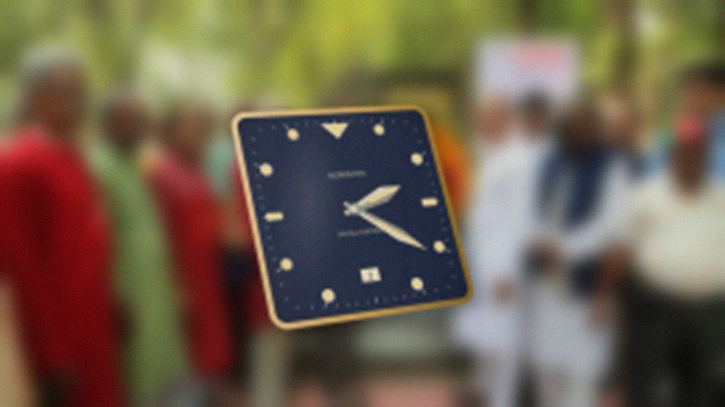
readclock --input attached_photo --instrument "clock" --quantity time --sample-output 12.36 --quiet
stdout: 2.21
